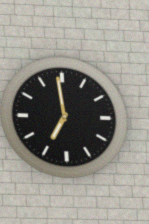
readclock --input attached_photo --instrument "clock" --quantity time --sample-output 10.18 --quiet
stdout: 6.59
